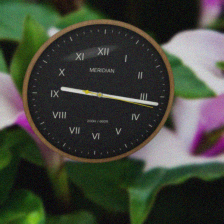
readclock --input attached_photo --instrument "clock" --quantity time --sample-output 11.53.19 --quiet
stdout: 9.16.17
